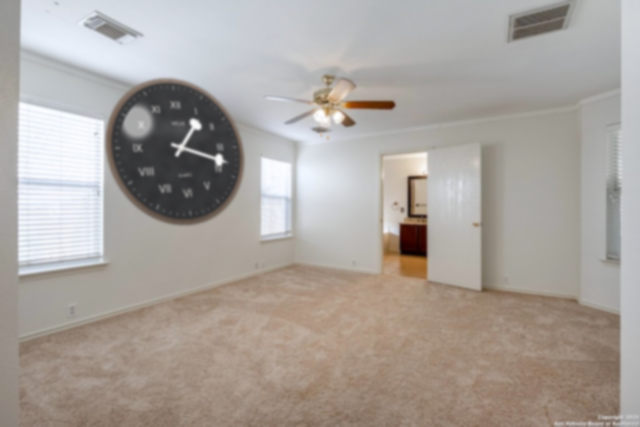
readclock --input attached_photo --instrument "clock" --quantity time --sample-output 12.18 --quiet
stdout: 1.18
